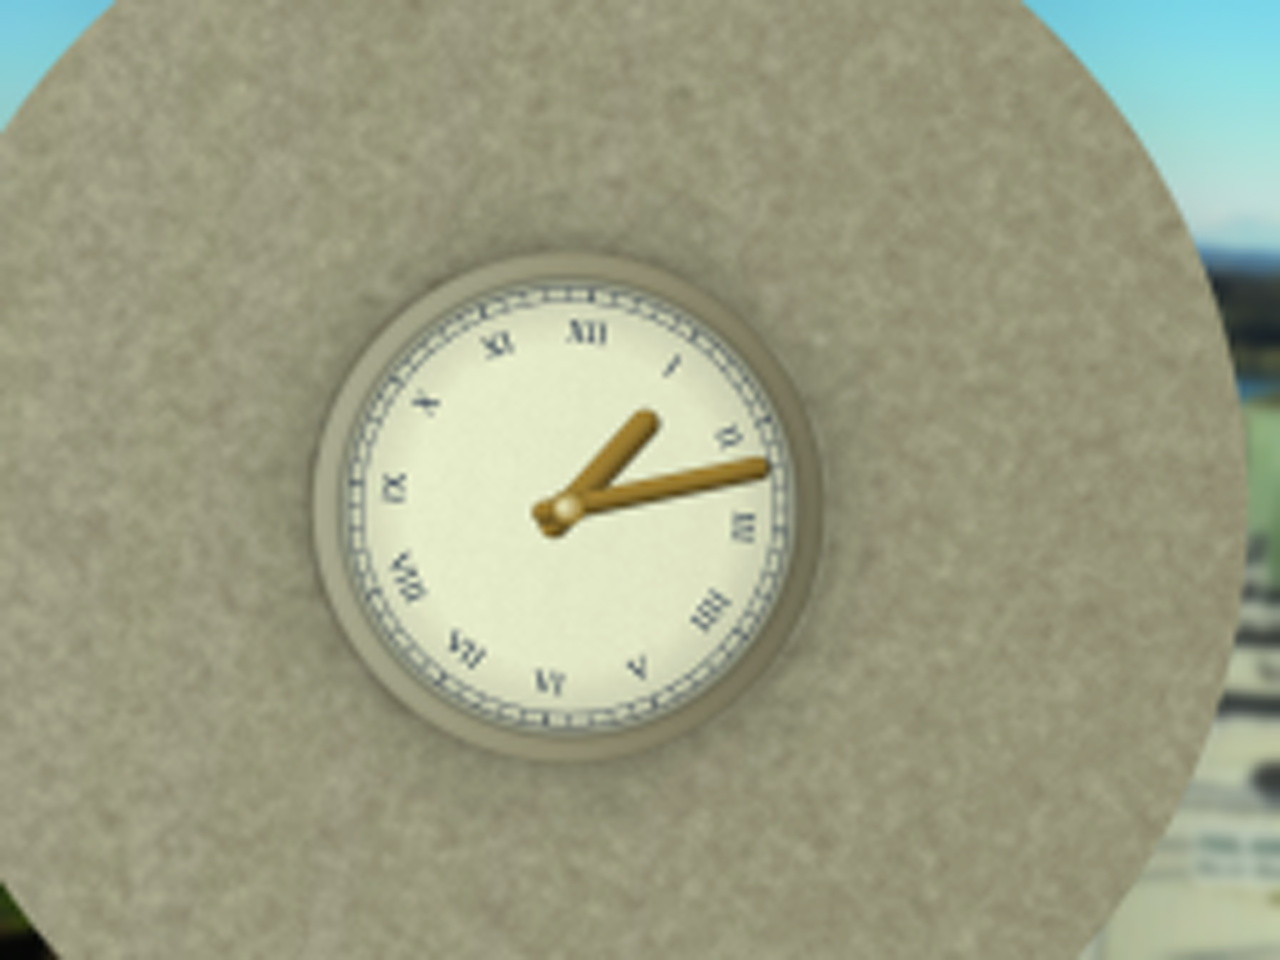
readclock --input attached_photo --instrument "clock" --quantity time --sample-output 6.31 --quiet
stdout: 1.12
